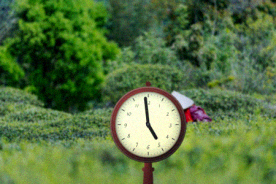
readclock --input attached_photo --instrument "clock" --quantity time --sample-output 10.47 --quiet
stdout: 4.59
